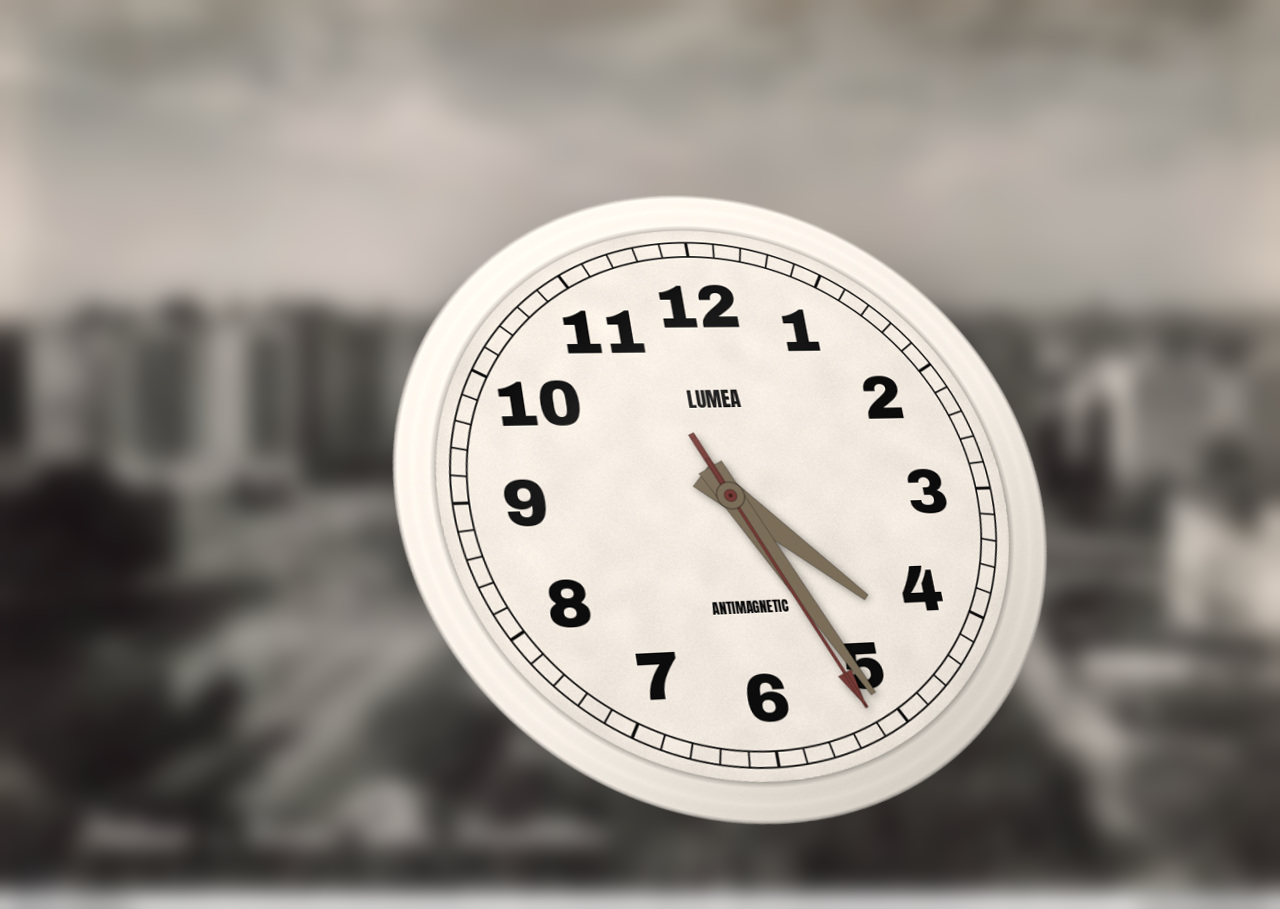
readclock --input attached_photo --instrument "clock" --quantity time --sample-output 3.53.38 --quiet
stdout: 4.25.26
